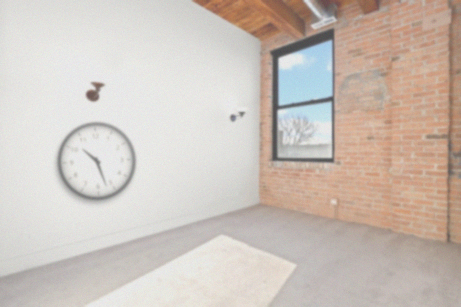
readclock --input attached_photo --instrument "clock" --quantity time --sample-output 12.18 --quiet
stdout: 10.27
